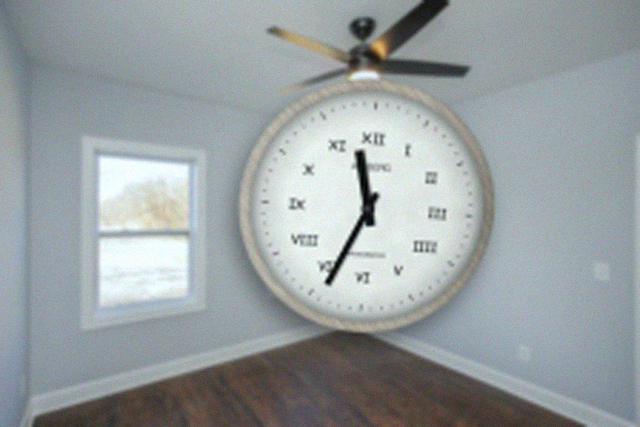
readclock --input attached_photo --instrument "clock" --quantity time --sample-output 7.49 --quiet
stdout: 11.34
